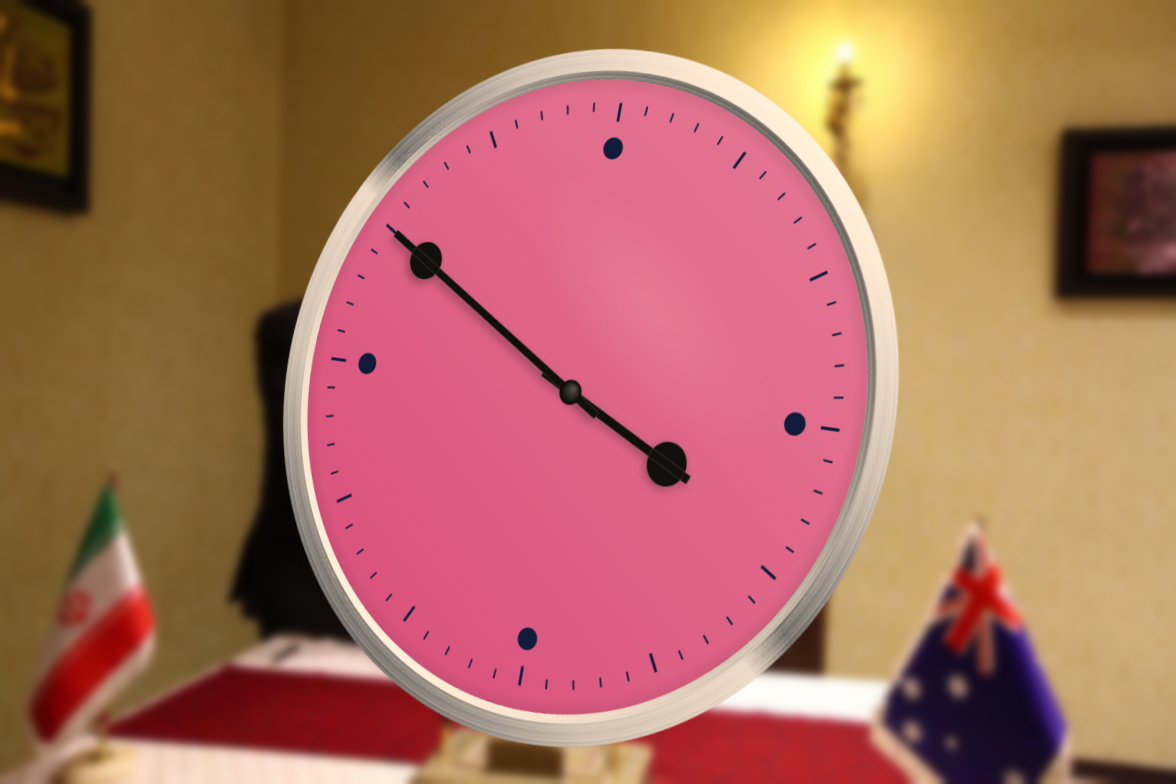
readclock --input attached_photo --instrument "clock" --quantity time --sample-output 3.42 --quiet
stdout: 3.50
